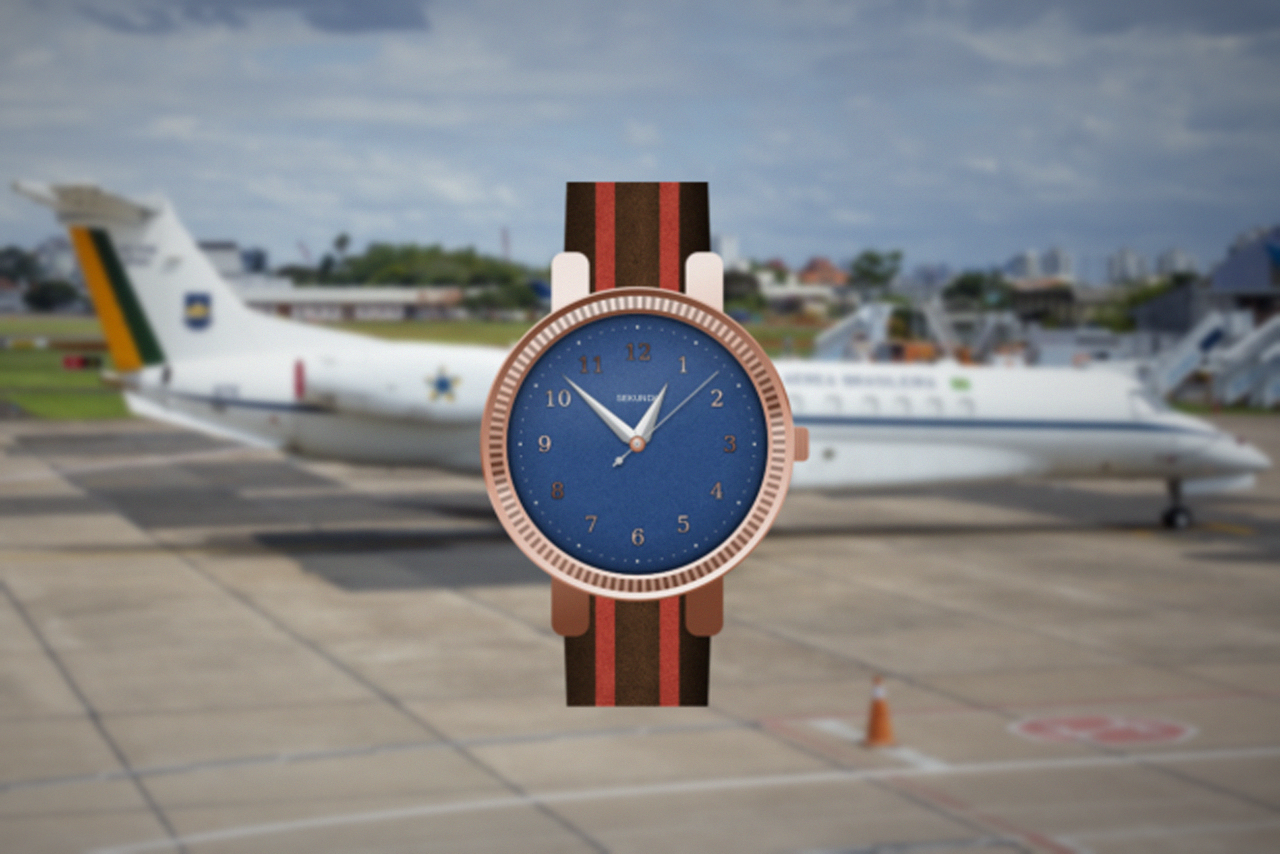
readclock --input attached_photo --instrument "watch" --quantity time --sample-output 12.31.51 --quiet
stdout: 12.52.08
